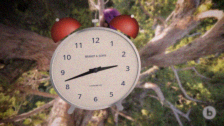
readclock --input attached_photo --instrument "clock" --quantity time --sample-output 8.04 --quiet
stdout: 2.42
